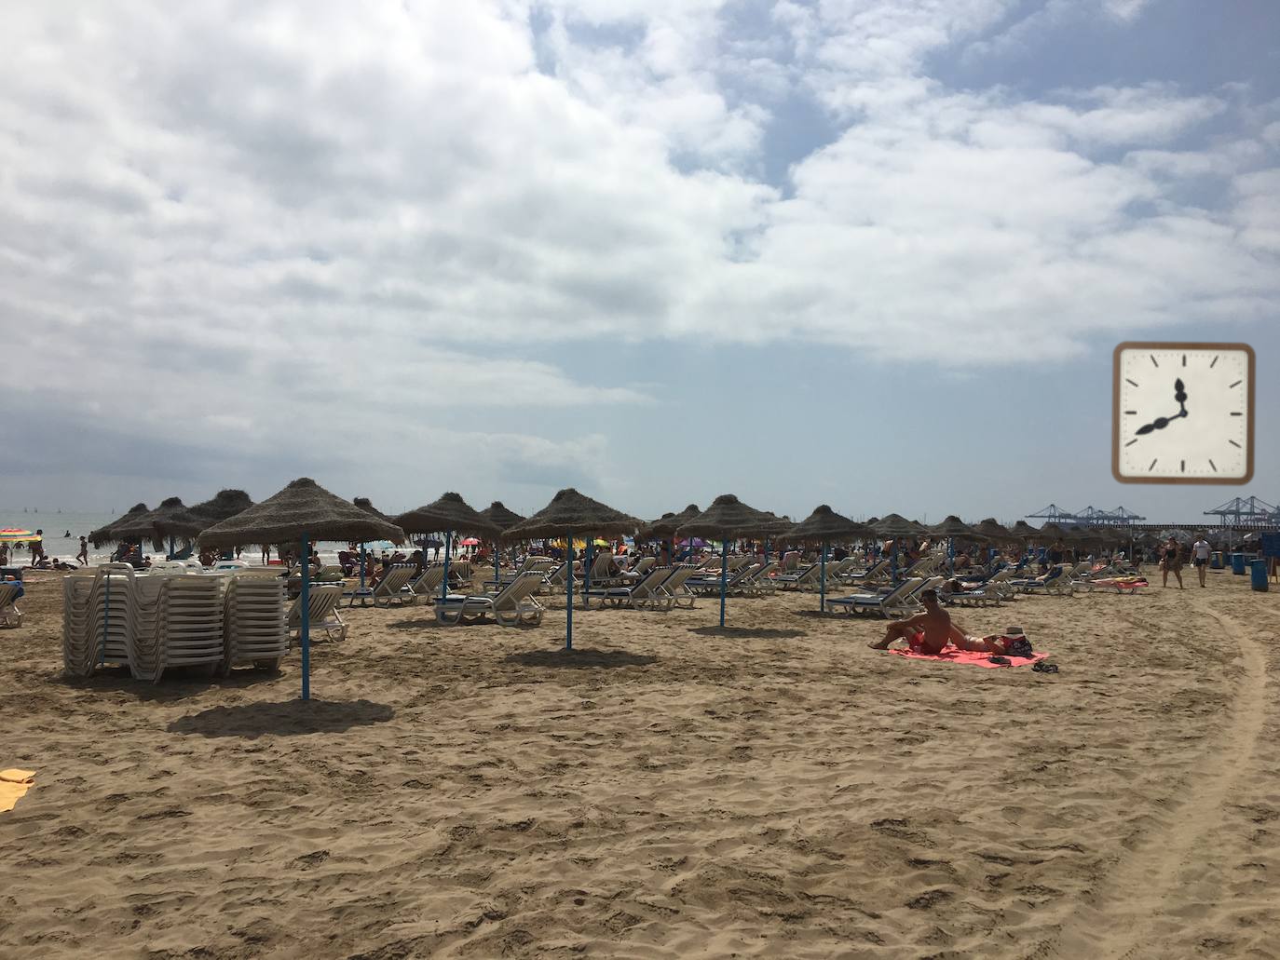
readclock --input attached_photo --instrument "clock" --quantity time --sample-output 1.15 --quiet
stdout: 11.41
